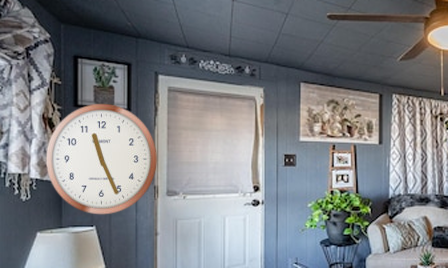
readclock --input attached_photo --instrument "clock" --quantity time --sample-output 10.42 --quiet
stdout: 11.26
